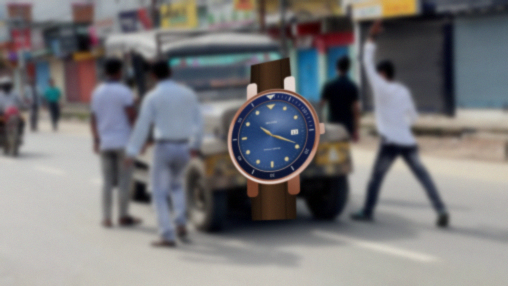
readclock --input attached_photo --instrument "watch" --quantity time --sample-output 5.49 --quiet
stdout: 10.19
